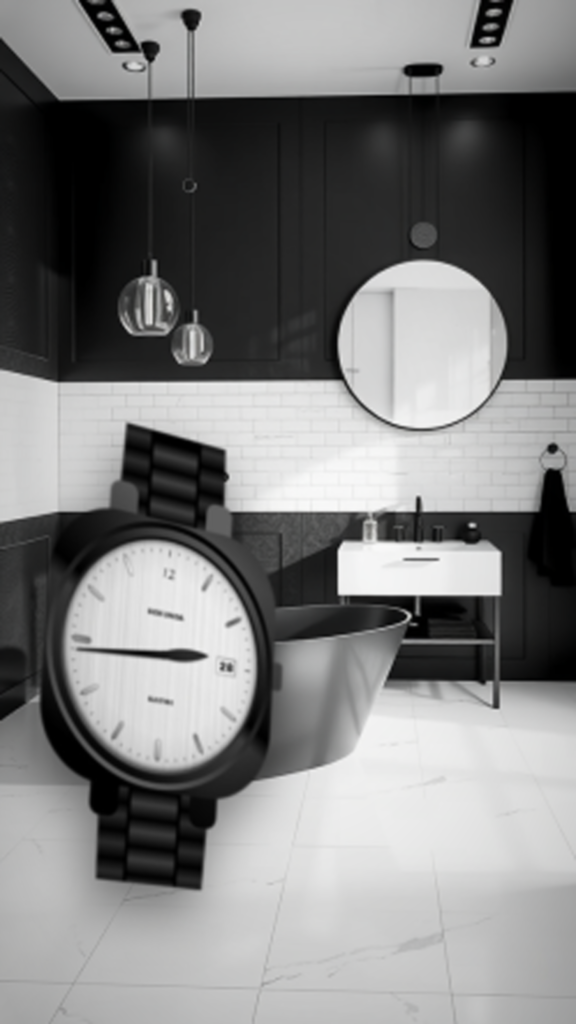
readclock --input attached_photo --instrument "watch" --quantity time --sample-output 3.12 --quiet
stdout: 2.44
